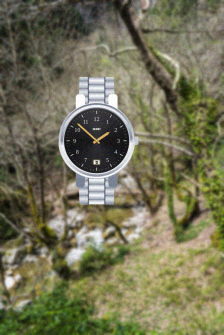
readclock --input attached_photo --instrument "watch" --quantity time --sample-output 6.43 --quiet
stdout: 1.52
